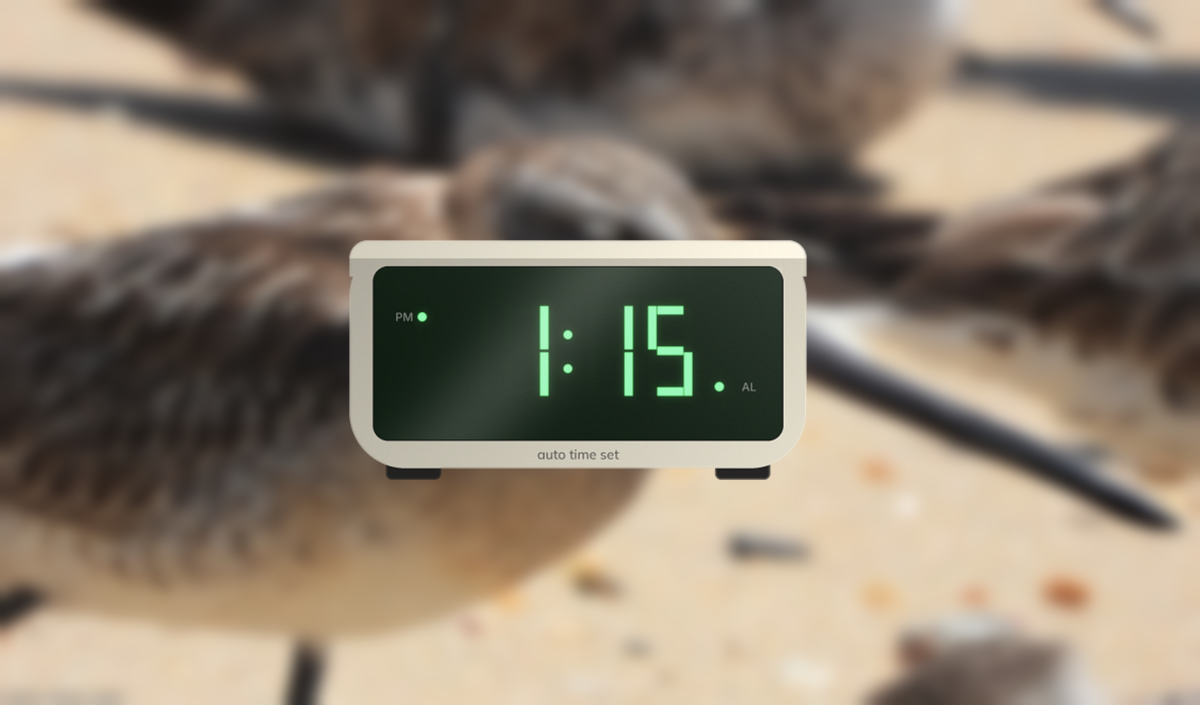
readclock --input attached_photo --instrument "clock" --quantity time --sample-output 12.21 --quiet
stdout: 1.15
